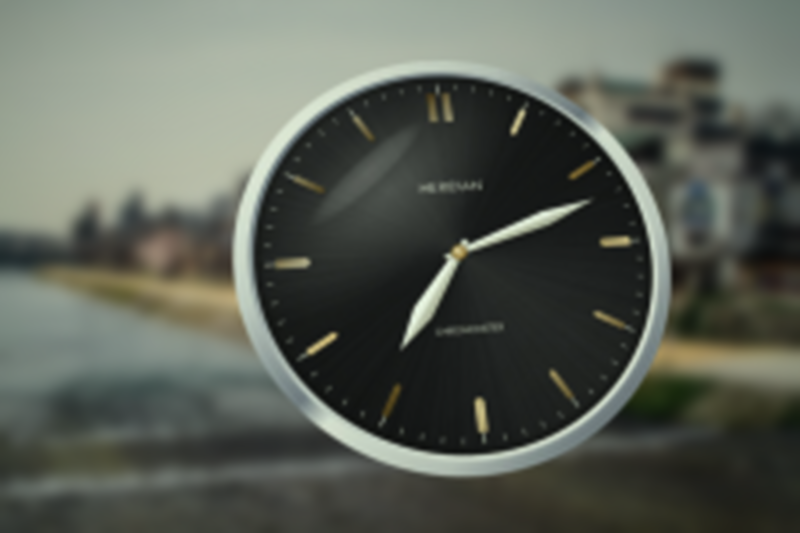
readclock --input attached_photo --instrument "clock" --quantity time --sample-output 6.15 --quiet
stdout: 7.12
